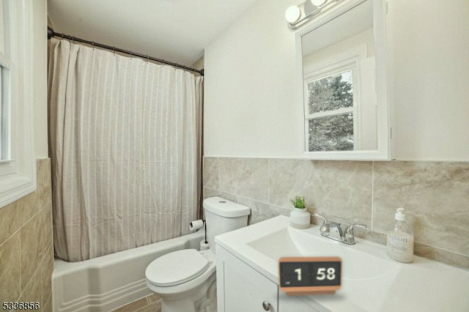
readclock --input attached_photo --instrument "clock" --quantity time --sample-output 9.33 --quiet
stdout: 1.58
